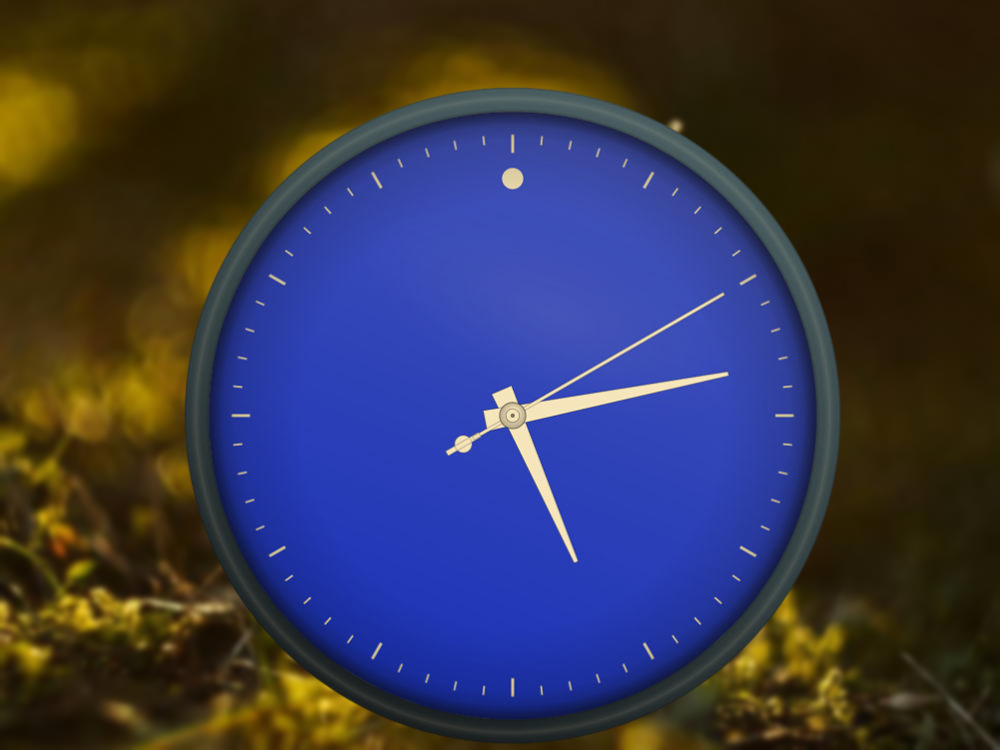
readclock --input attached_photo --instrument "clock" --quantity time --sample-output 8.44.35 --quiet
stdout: 5.13.10
